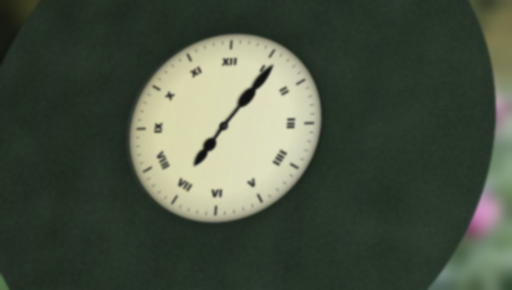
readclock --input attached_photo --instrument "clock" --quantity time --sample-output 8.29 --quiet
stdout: 7.06
